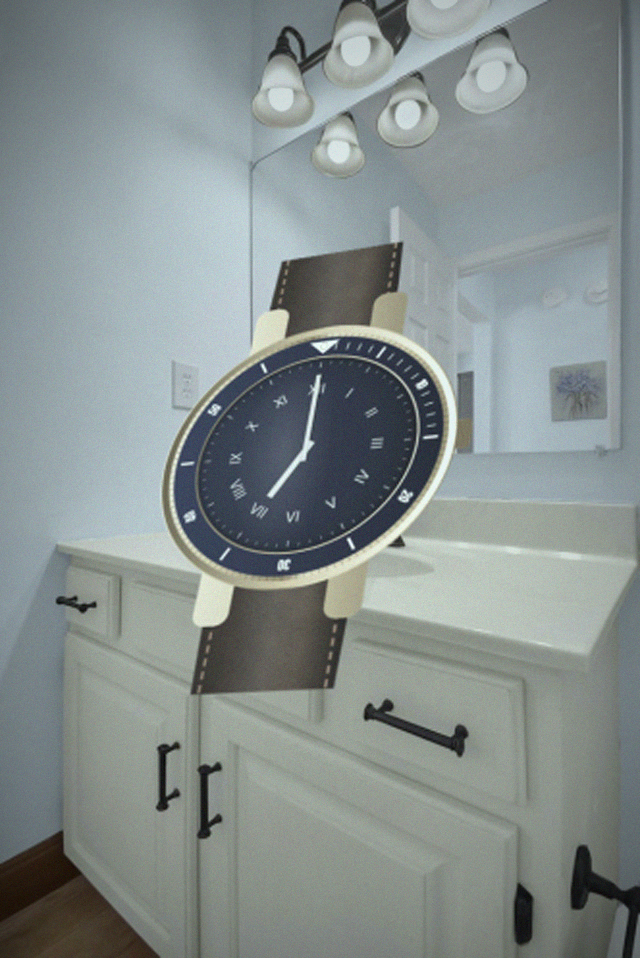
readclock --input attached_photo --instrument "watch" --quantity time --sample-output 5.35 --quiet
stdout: 7.00
